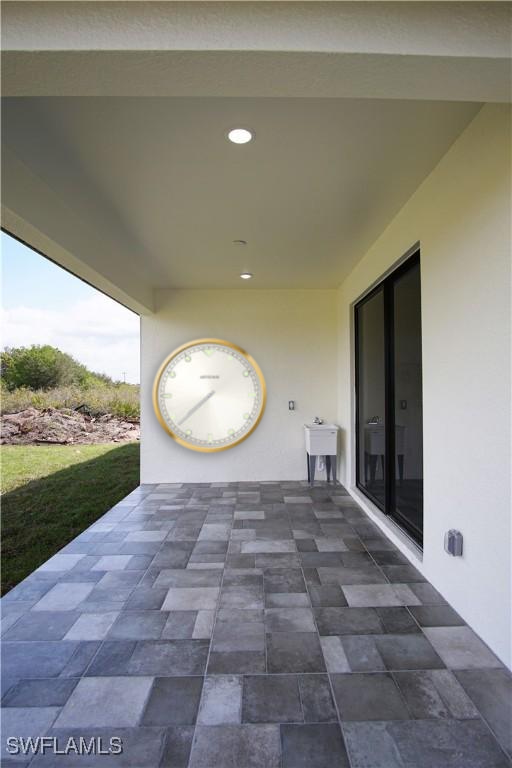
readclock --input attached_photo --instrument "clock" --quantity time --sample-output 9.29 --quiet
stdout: 7.38
